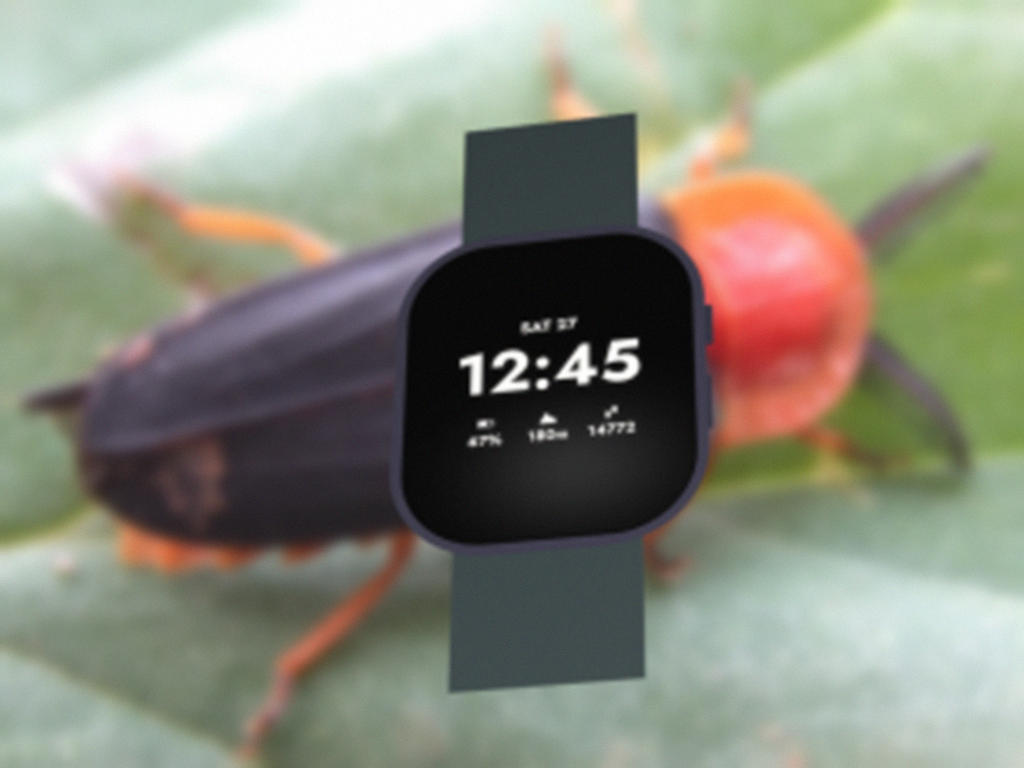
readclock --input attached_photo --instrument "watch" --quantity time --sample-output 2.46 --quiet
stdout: 12.45
